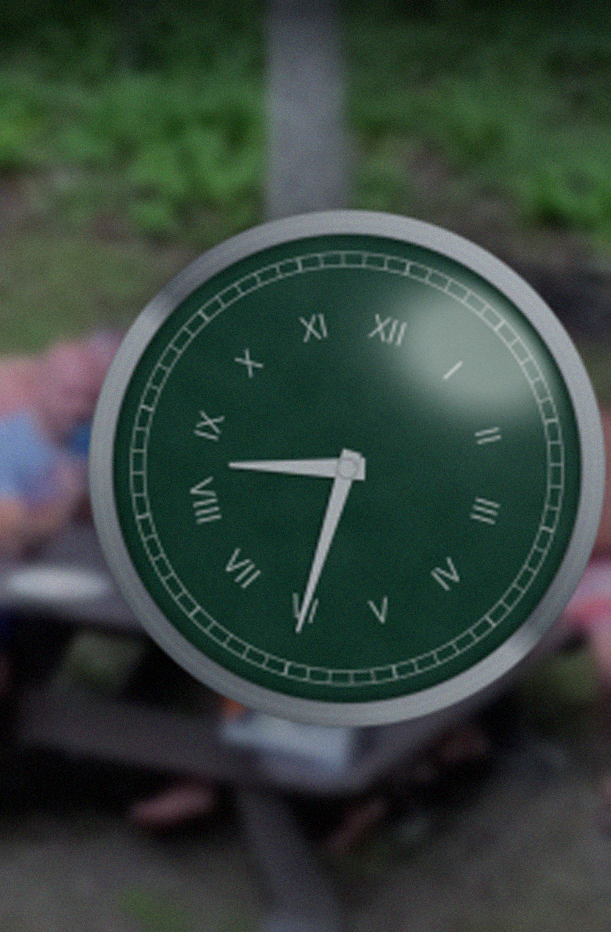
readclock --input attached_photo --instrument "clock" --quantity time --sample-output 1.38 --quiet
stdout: 8.30
